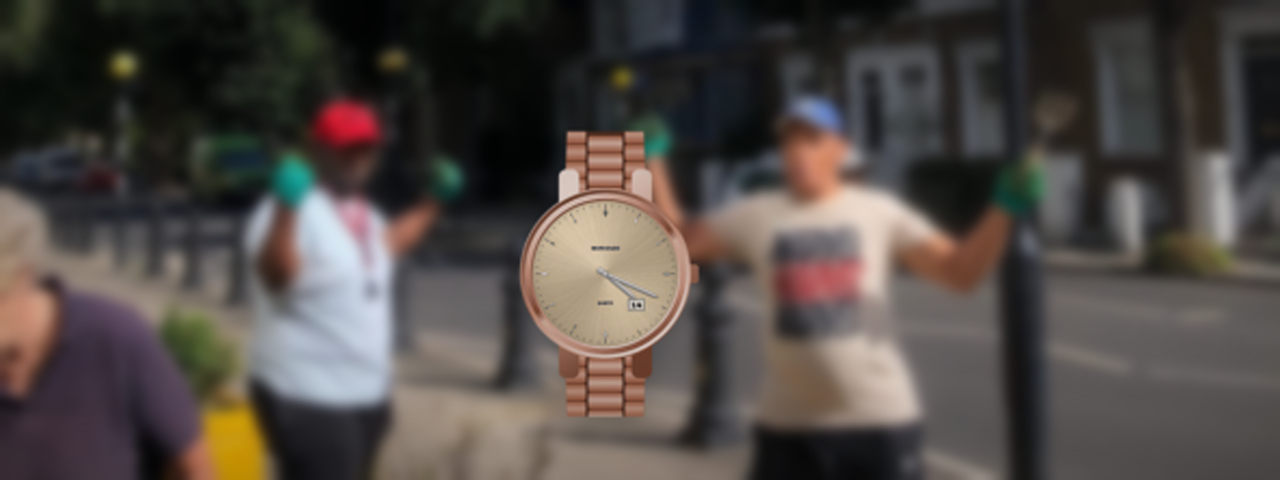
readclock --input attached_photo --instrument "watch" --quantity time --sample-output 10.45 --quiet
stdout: 4.19
